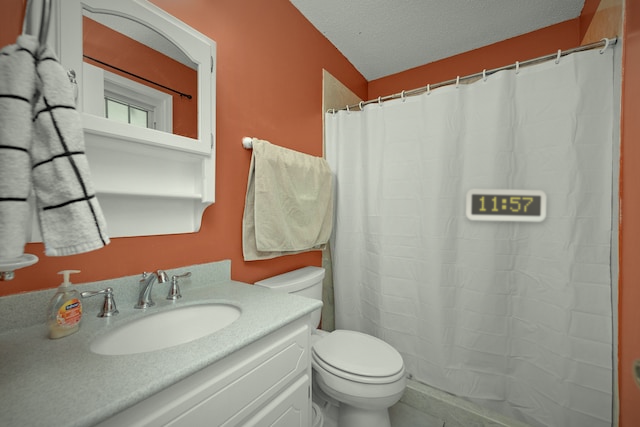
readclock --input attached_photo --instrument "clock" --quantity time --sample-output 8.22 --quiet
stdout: 11.57
